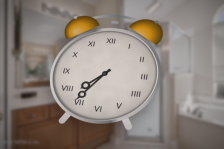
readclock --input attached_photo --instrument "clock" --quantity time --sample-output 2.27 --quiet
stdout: 7.36
